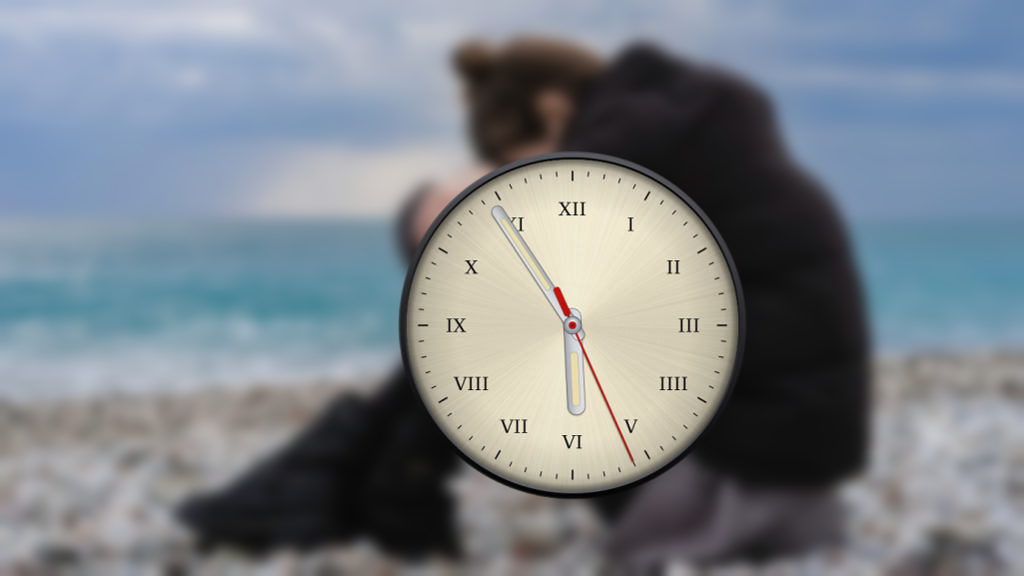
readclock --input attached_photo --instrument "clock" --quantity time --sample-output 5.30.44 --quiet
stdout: 5.54.26
